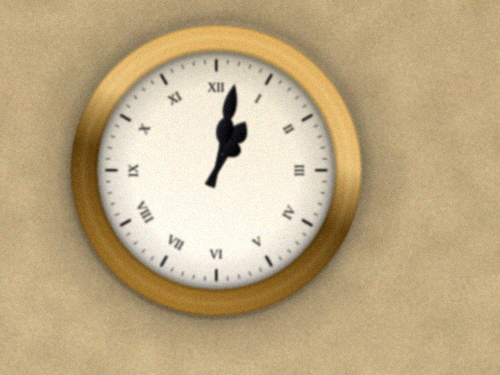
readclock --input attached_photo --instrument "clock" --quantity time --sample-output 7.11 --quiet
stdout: 1.02
